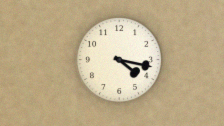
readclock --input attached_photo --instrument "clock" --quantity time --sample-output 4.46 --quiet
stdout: 4.17
